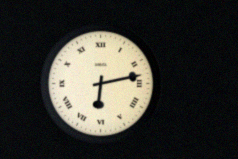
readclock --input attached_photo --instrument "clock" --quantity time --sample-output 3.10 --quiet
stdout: 6.13
